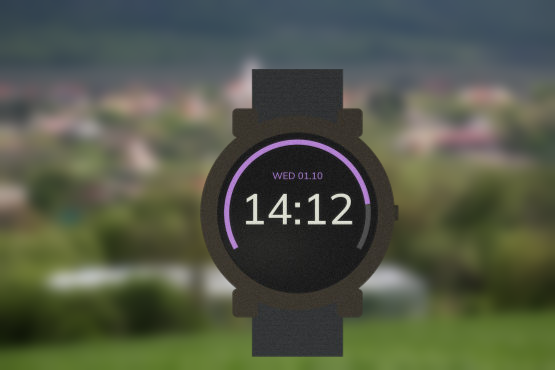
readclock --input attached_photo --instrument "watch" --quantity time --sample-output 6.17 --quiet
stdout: 14.12
